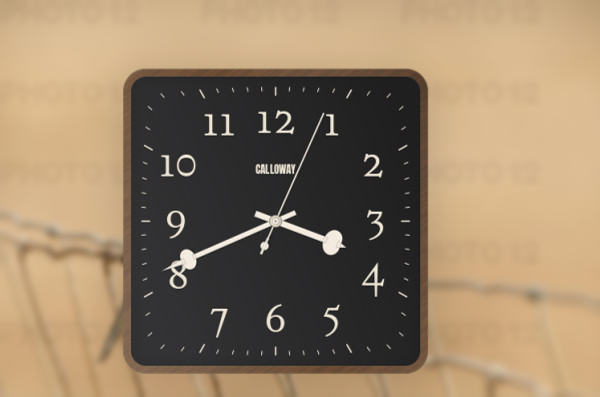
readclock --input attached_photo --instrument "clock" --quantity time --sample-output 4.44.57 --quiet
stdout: 3.41.04
